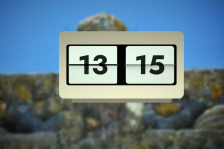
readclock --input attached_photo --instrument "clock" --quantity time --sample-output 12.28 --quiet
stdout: 13.15
